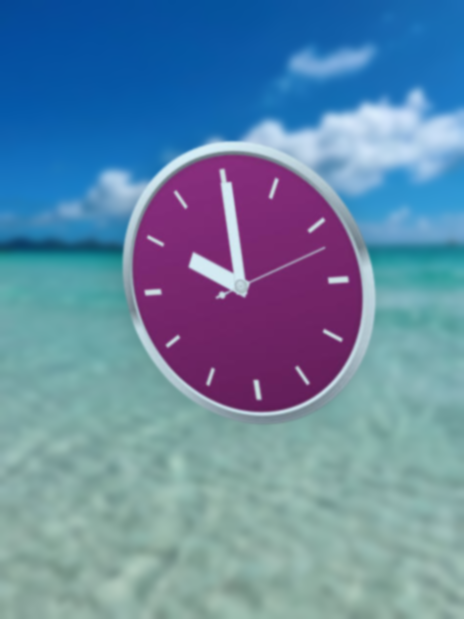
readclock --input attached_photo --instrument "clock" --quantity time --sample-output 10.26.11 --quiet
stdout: 10.00.12
